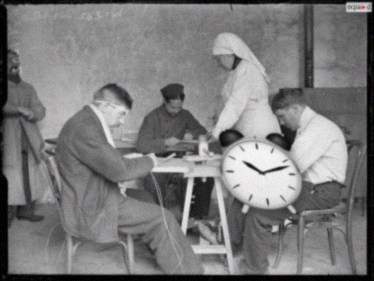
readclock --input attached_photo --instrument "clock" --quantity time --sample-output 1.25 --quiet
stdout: 10.12
